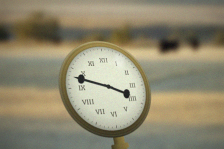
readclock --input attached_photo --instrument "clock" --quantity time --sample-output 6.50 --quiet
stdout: 3.48
